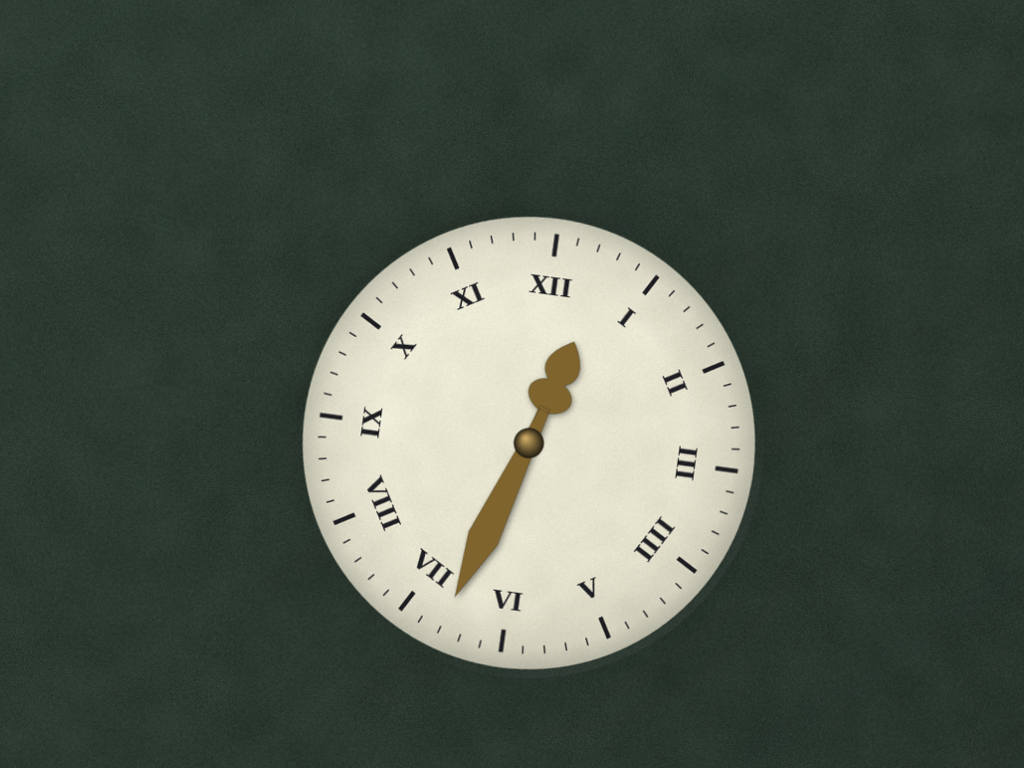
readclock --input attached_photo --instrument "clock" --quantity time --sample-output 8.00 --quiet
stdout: 12.33
